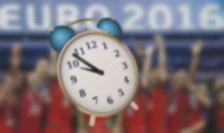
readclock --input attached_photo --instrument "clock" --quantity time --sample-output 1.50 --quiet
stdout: 9.53
